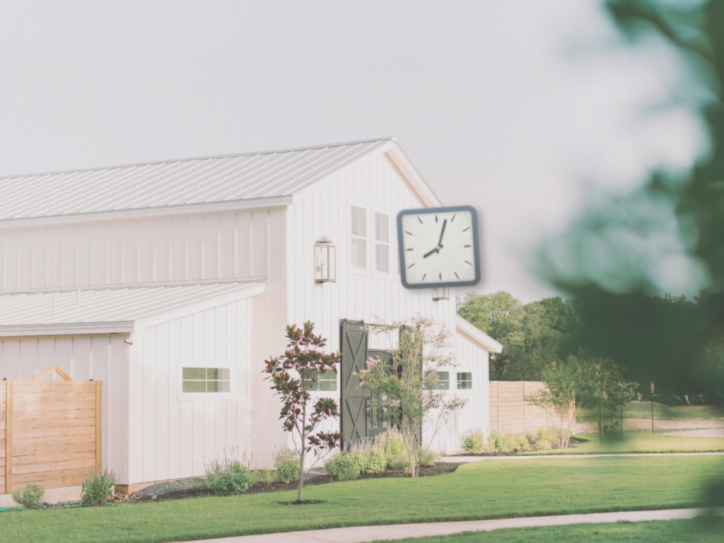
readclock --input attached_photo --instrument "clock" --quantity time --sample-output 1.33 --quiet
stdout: 8.03
